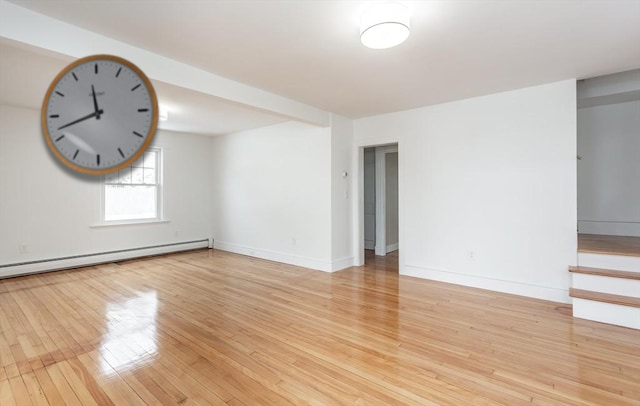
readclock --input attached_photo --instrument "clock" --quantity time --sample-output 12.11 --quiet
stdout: 11.42
